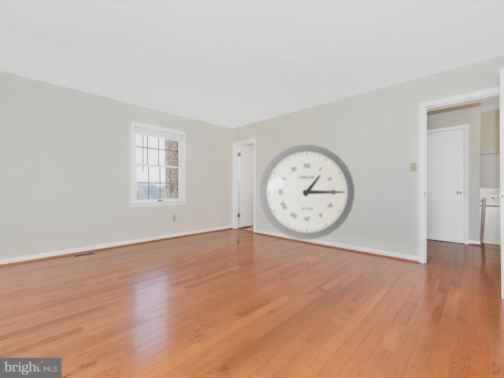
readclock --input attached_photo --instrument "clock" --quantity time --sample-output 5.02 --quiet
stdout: 1.15
